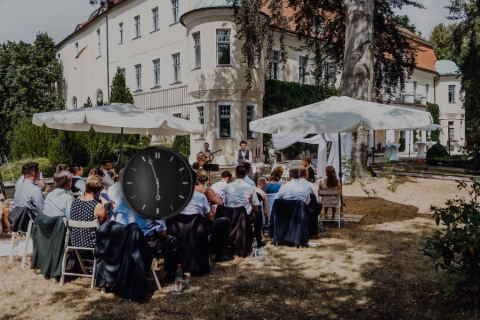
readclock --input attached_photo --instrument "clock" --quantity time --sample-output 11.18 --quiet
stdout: 5.57
